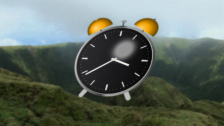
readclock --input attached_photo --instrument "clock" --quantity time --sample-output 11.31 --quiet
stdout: 3.39
